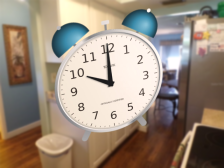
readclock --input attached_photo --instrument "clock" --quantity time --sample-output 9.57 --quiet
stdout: 10.00
